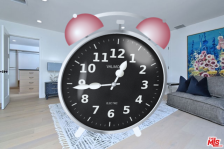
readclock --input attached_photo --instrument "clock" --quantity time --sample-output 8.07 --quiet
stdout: 12.44
